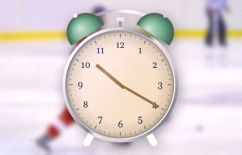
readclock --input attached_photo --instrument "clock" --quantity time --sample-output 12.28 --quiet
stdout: 10.20
